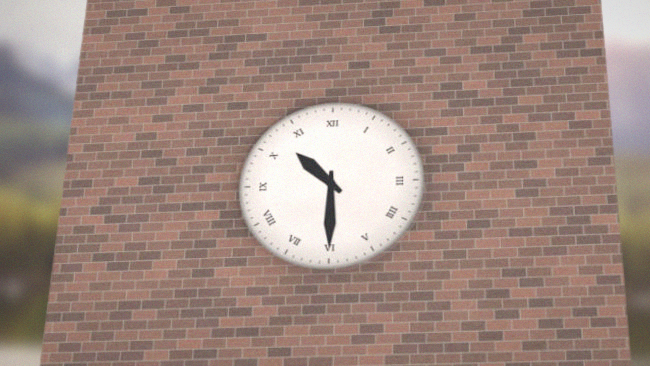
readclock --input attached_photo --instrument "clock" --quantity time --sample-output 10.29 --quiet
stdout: 10.30
